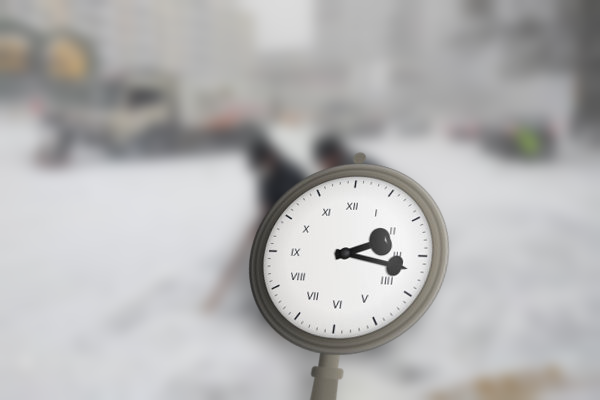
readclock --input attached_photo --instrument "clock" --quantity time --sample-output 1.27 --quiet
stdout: 2.17
